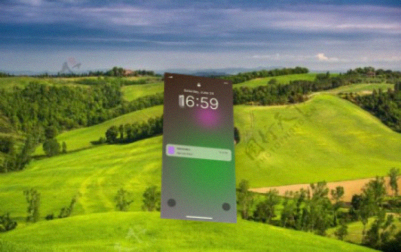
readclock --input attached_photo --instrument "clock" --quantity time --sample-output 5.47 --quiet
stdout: 16.59
